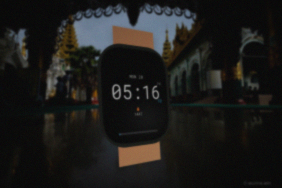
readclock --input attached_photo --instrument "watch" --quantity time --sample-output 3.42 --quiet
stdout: 5.16
